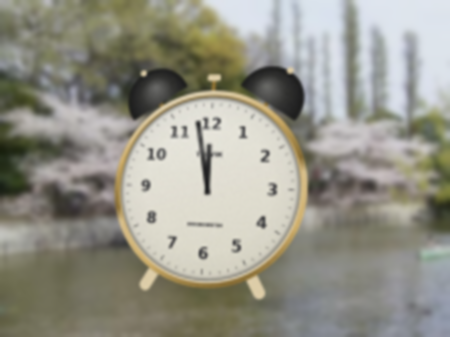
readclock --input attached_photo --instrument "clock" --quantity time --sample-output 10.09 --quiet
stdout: 11.58
